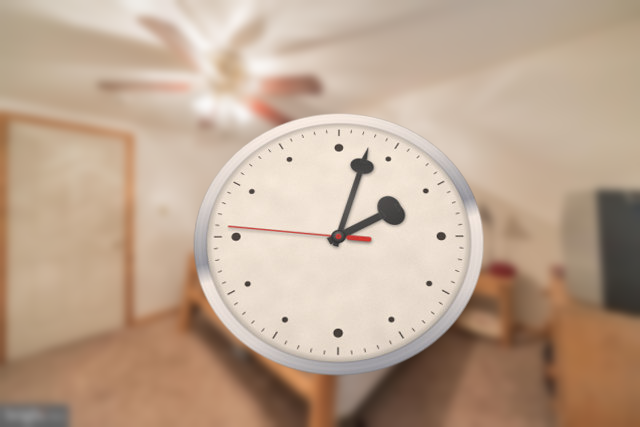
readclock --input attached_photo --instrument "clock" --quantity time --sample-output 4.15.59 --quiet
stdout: 2.02.46
